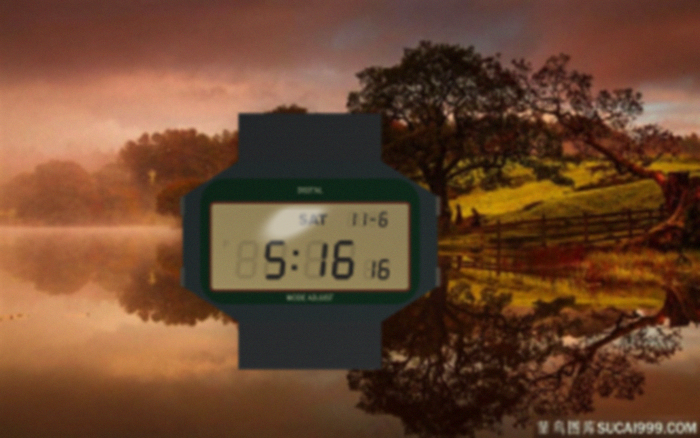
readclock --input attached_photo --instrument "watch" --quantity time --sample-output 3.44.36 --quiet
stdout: 5.16.16
